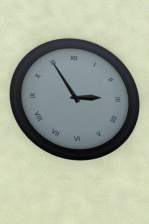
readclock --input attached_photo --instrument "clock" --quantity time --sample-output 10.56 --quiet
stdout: 2.55
